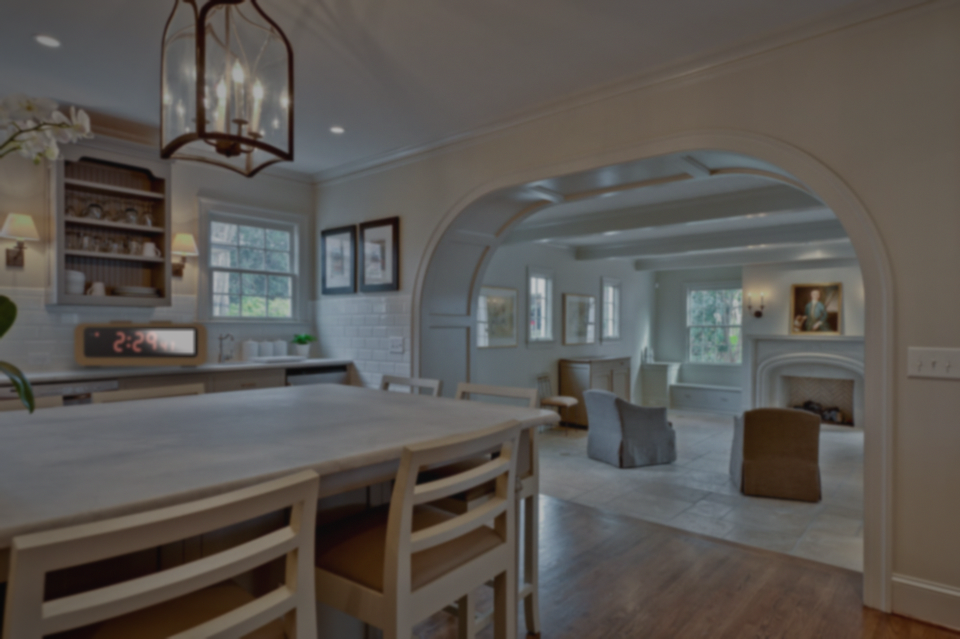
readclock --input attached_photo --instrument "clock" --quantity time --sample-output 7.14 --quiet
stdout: 2.29
